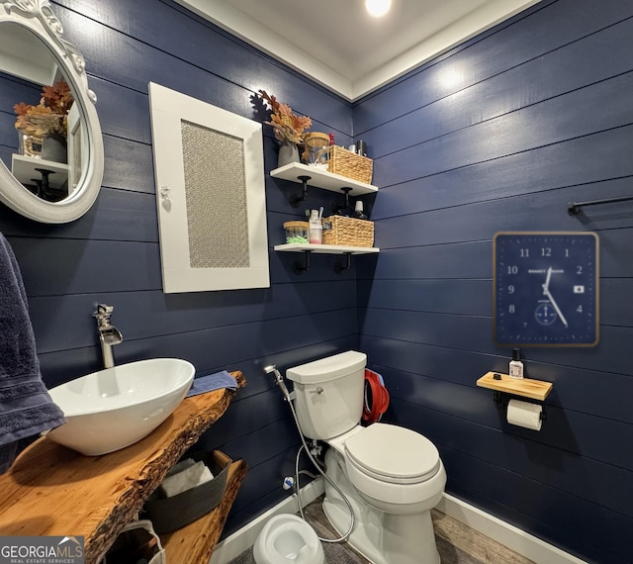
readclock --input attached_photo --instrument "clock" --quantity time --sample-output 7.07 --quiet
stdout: 12.25
